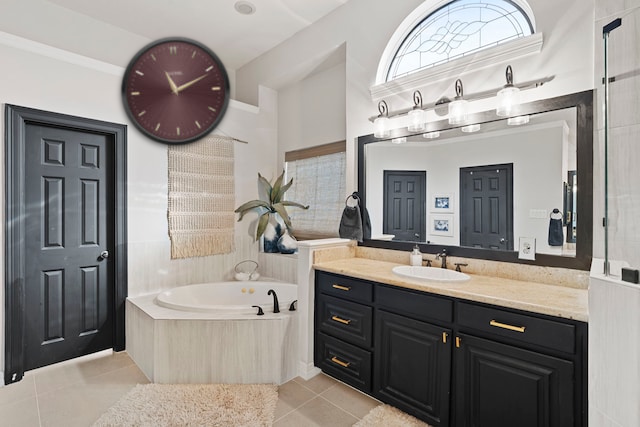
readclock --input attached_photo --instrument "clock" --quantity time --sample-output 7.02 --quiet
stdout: 11.11
